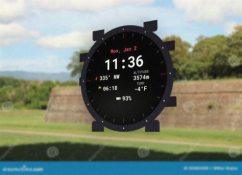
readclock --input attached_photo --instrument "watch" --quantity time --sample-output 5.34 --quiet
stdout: 11.36
